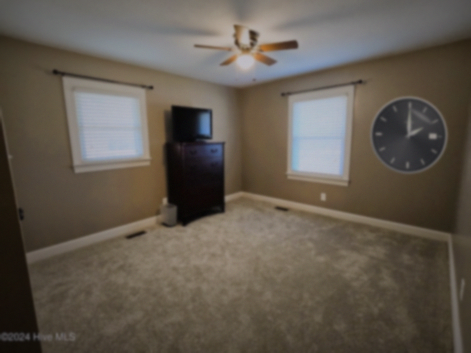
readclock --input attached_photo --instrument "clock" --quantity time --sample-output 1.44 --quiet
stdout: 2.00
